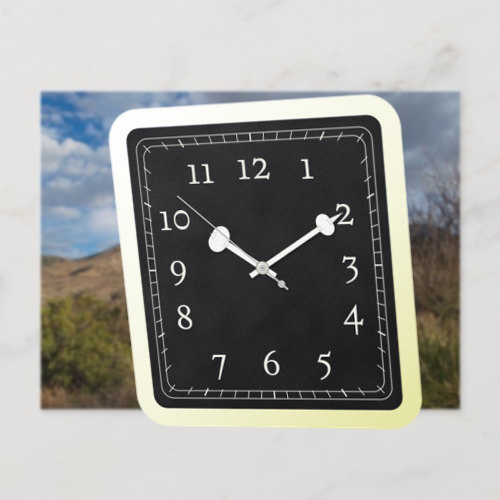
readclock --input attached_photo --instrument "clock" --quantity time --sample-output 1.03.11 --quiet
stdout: 10.09.52
